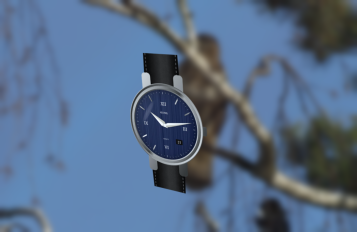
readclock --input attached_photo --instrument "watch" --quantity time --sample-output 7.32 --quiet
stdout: 10.13
